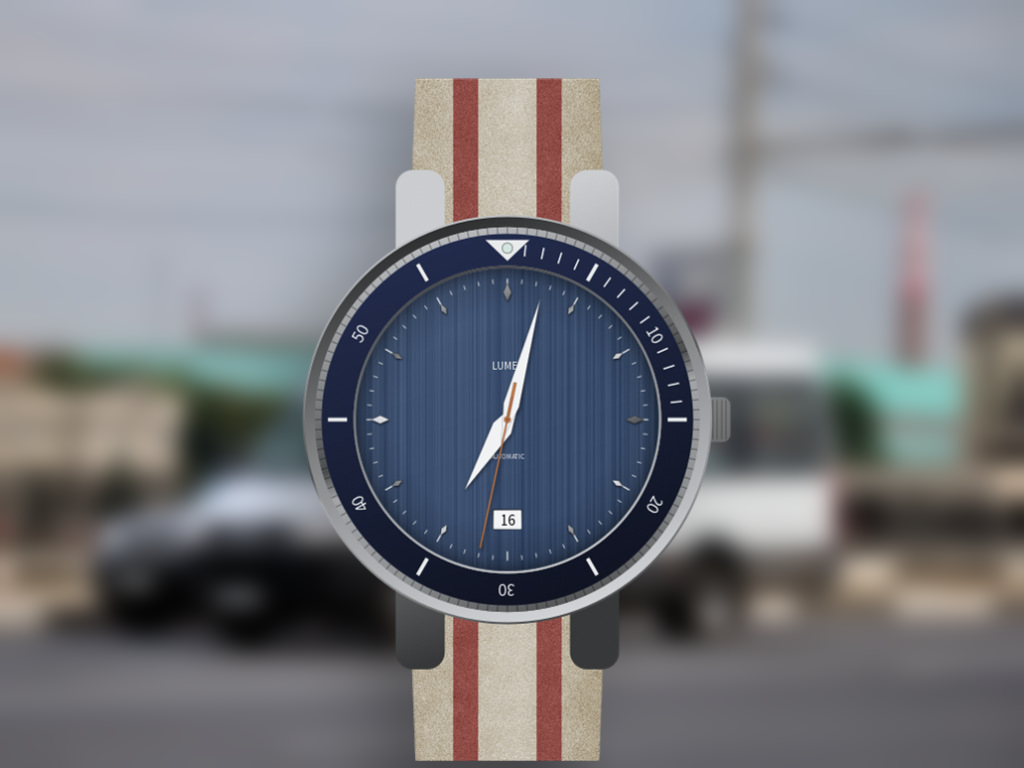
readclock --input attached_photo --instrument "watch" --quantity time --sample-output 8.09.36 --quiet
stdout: 7.02.32
